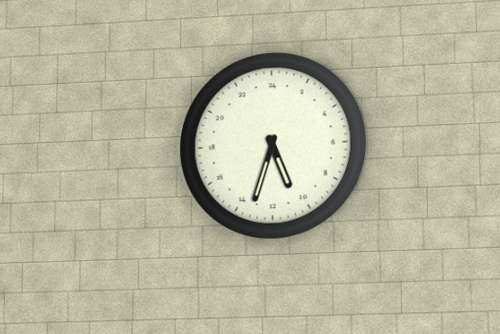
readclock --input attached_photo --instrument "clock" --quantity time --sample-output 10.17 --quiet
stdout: 10.33
